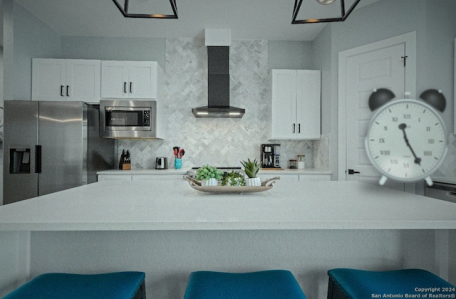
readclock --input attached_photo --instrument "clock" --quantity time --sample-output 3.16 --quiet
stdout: 11.25
